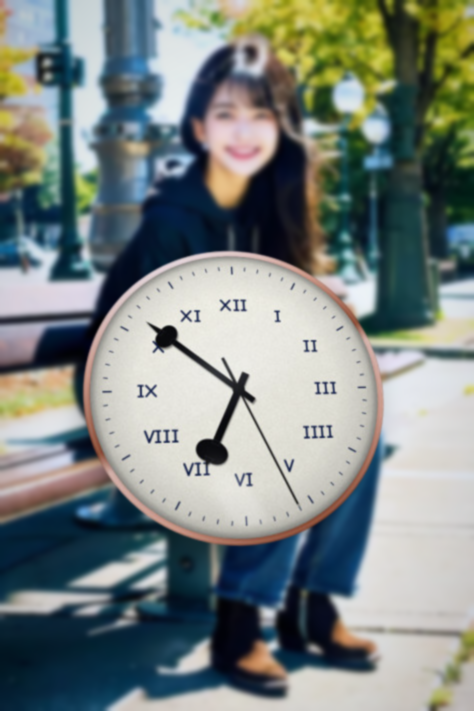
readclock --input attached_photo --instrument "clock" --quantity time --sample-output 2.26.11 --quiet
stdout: 6.51.26
